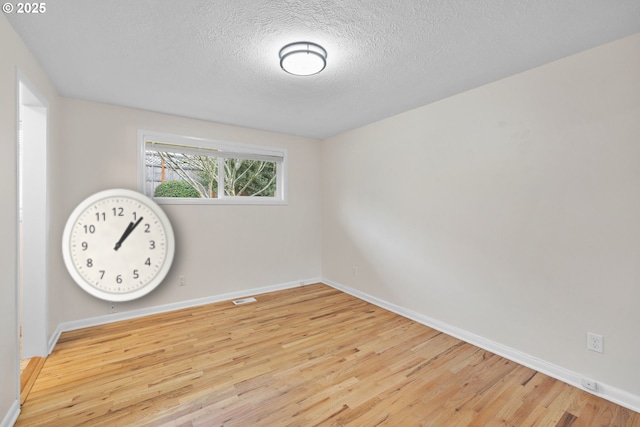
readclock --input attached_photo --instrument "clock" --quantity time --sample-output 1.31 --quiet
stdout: 1.07
